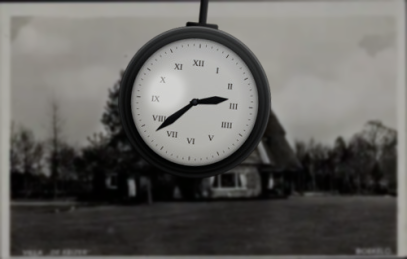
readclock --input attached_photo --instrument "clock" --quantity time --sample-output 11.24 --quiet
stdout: 2.38
